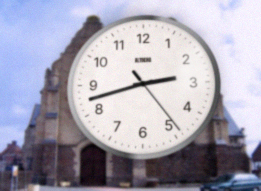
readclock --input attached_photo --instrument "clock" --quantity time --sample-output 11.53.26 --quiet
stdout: 2.42.24
